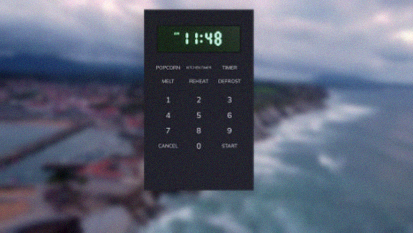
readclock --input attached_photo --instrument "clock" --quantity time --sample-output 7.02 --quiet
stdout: 11.48
